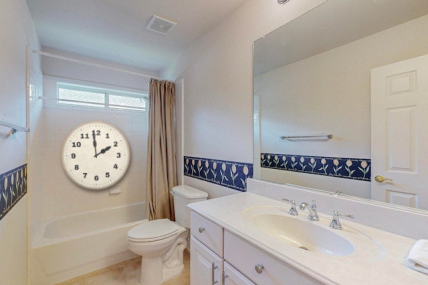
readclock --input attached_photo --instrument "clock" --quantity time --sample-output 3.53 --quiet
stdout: 1.59
